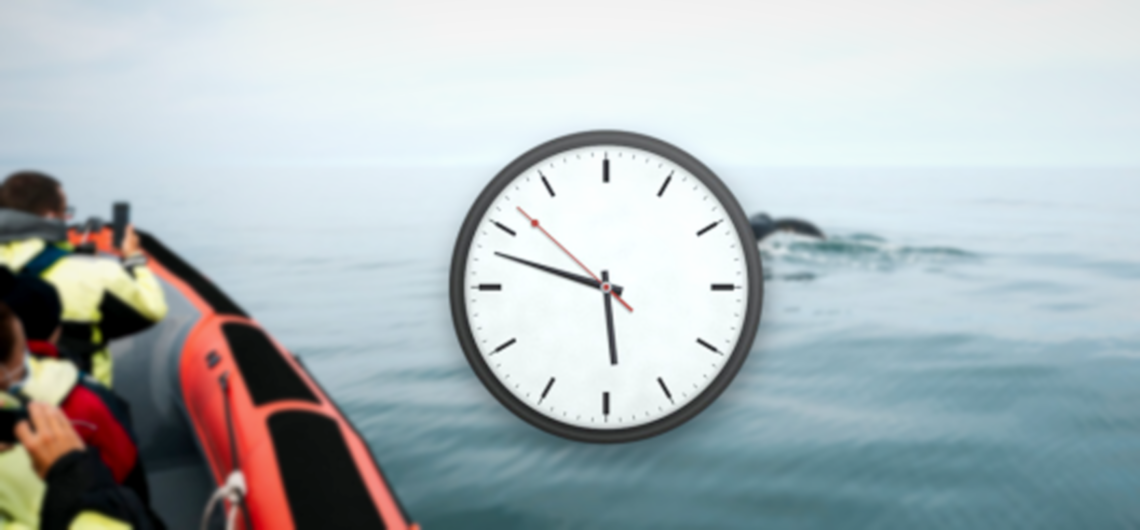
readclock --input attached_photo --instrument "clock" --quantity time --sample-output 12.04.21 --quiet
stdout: 5.47.52
